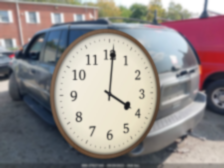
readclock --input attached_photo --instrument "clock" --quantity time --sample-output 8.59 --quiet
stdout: 4.01
